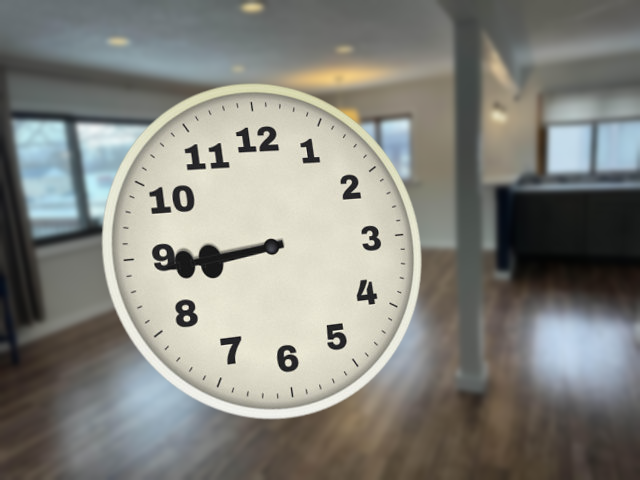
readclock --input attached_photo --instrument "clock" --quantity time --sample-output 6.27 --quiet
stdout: 8.44
